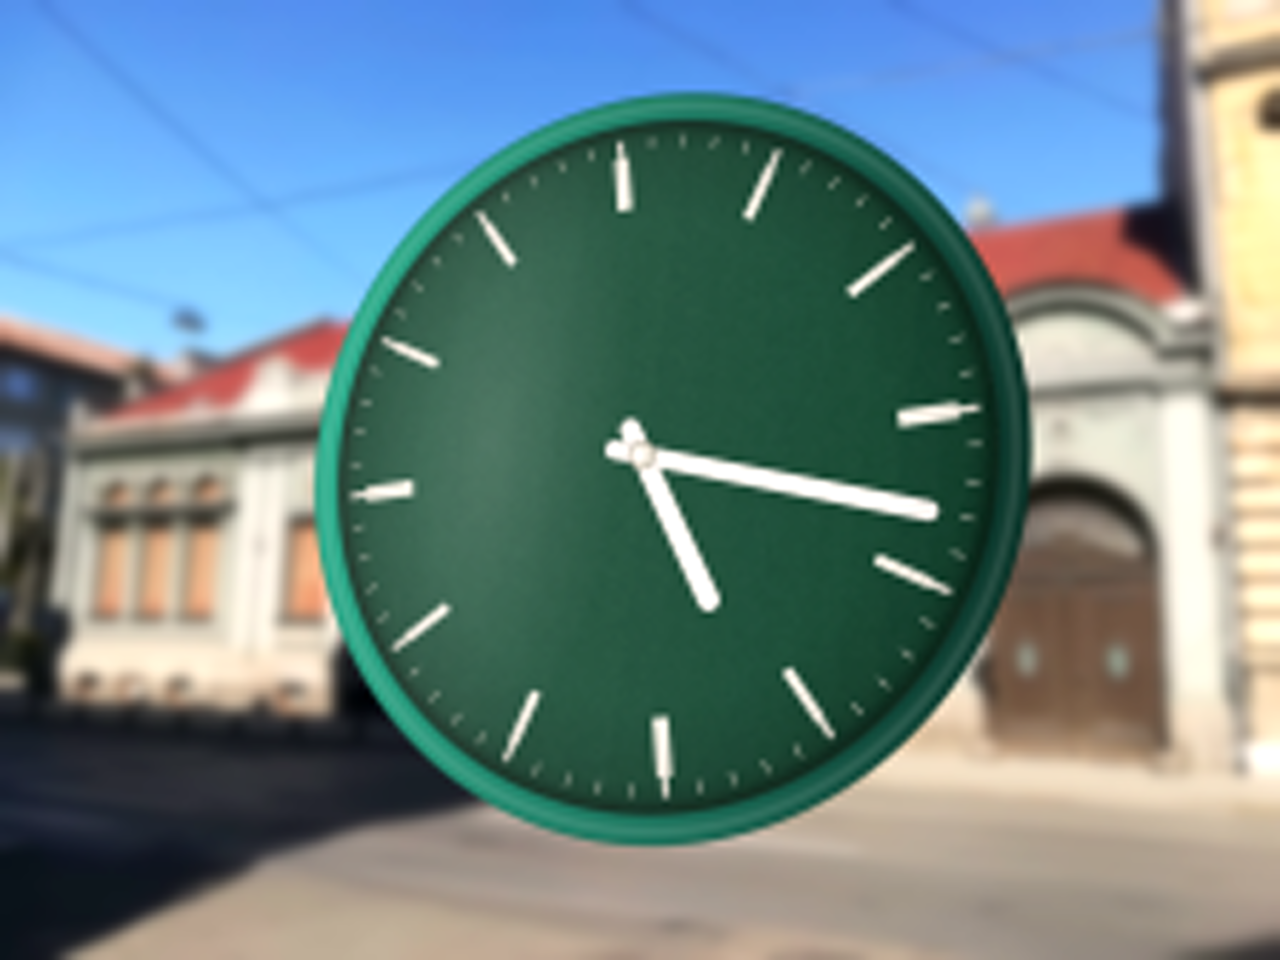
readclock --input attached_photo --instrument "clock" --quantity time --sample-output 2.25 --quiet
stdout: 5.18
